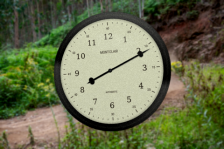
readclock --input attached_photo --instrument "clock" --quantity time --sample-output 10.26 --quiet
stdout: 8.11
